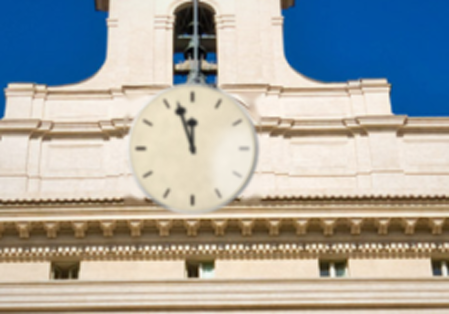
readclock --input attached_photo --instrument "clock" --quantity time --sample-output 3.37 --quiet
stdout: 11.57
